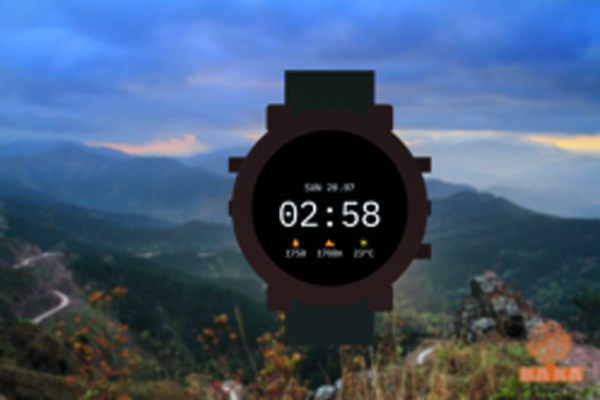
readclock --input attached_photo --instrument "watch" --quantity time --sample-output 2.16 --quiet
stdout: 2.58
